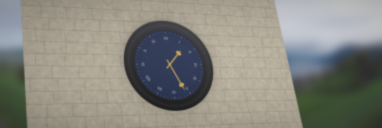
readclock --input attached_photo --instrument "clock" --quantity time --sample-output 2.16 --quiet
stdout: 1.26
